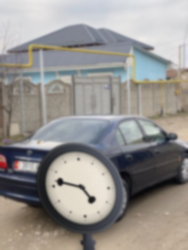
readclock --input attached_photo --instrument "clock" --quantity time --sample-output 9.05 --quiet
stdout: 4.47
